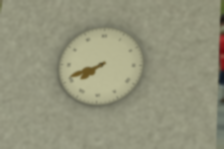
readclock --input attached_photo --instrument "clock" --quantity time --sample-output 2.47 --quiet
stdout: 7.41
